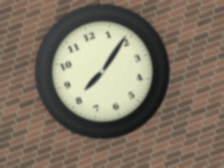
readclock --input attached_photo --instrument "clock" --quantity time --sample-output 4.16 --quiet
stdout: 8.09
